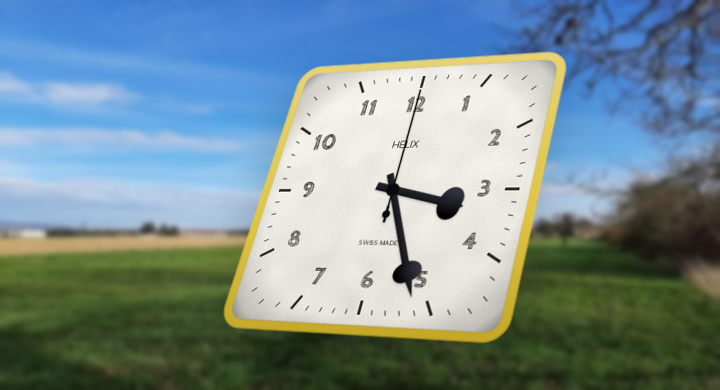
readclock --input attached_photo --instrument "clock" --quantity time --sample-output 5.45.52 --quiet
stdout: 3.26.00
